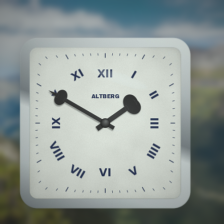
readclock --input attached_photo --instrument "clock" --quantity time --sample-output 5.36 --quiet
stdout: 1.50
